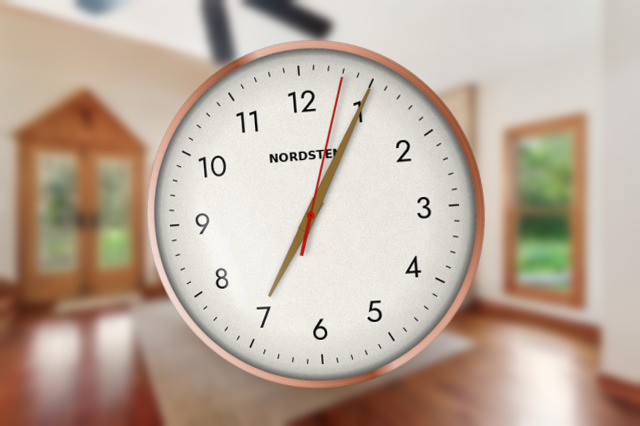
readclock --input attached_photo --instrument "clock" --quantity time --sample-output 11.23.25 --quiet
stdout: 7.05.03
